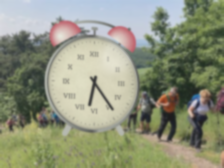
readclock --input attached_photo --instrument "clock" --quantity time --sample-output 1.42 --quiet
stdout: 6.24
